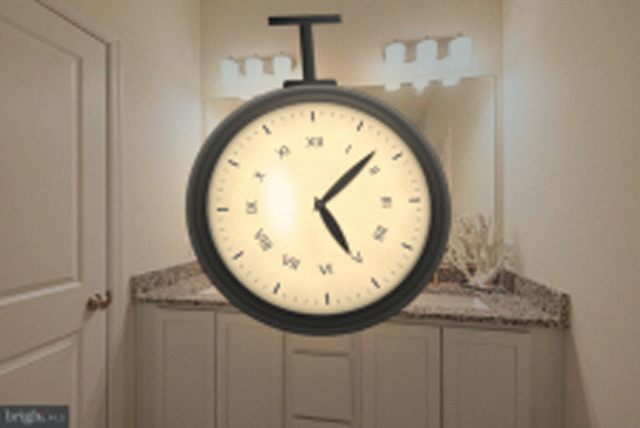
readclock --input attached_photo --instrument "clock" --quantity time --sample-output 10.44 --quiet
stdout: 5.08
